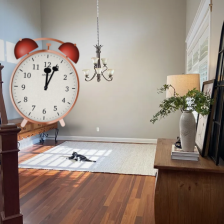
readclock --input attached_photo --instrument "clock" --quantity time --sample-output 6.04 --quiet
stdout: 12.04
